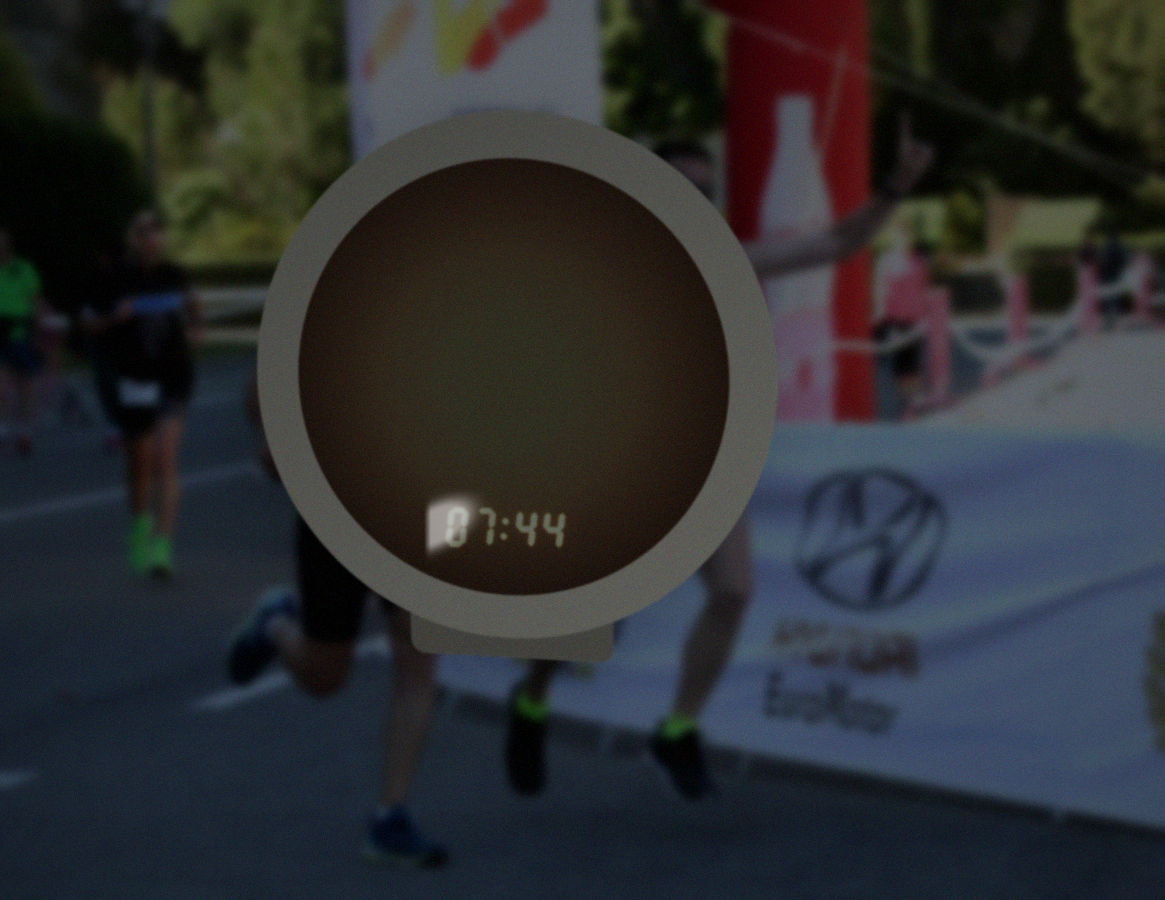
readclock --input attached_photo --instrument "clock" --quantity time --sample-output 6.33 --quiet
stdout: 7.44
